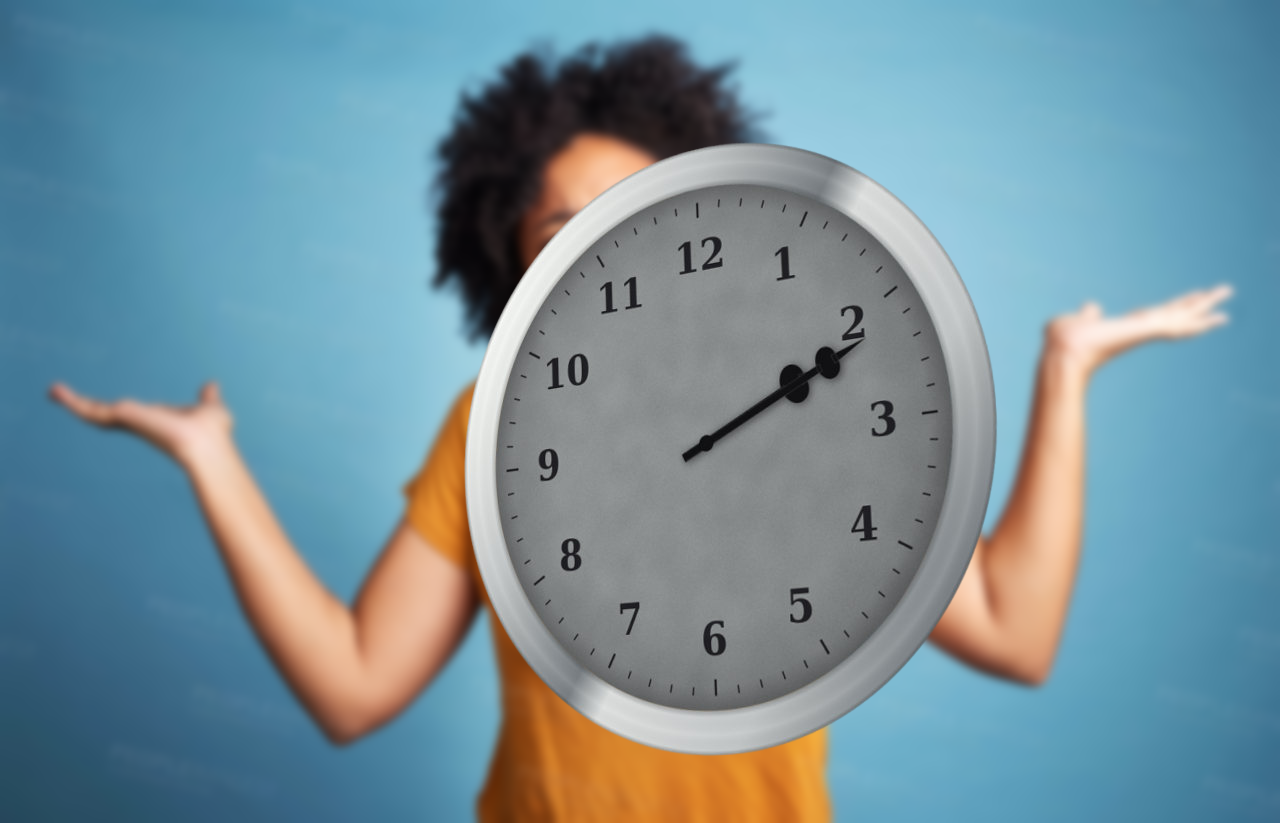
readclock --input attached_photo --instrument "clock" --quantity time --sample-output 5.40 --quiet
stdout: 2.11
